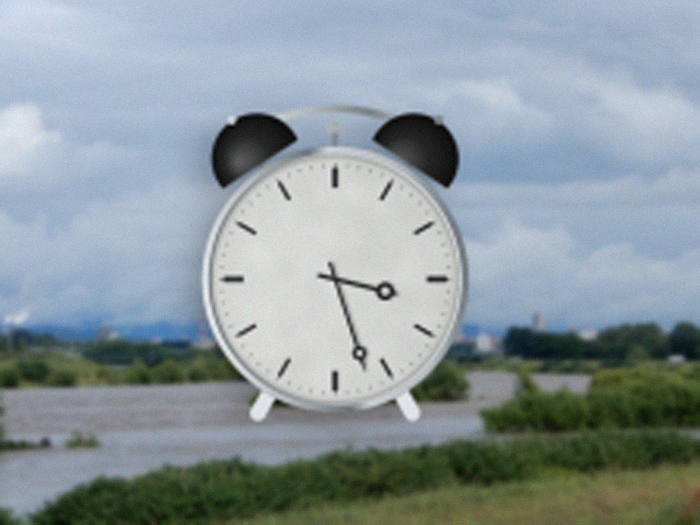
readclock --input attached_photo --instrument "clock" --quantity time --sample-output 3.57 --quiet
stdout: 3.27
